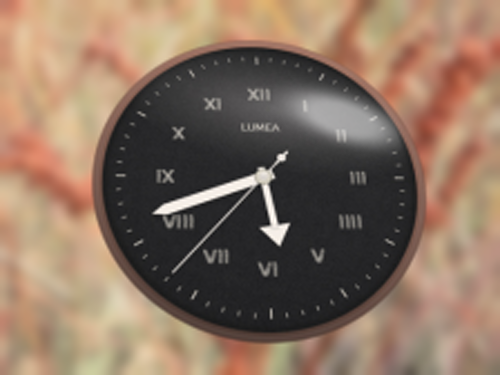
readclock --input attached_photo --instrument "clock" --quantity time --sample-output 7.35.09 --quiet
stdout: 5.41.37
